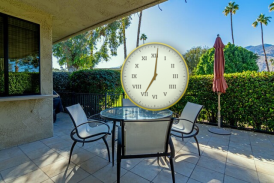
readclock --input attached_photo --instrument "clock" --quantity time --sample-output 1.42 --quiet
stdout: 7.01
